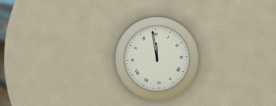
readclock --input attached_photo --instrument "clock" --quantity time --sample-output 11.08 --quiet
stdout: 11.59
